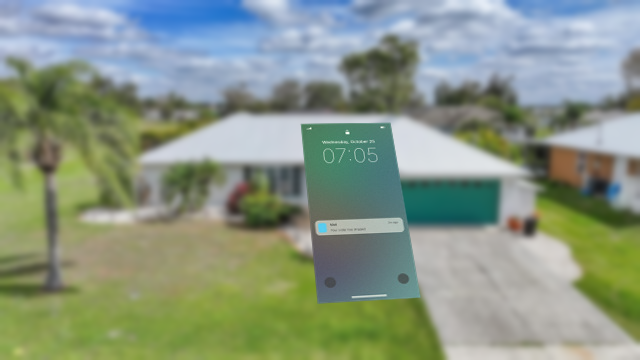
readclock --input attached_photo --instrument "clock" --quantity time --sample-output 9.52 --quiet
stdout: 7.05
